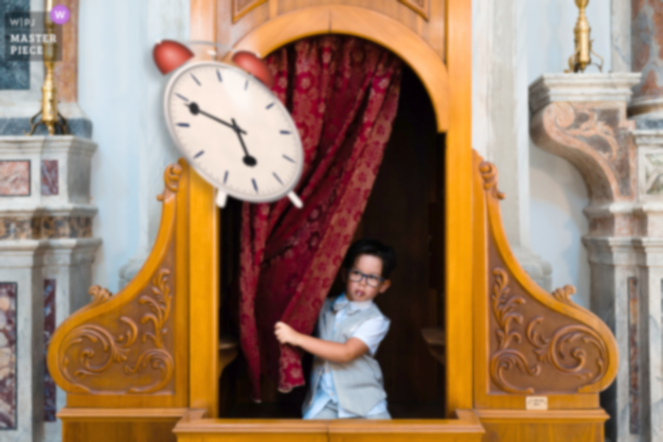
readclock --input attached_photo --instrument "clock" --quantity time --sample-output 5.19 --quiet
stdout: 5.49
